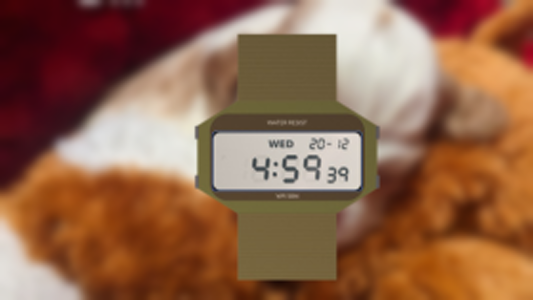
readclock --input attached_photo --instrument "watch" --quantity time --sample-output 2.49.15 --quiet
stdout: 4.59.39
